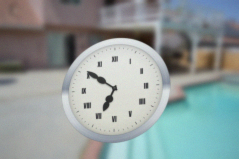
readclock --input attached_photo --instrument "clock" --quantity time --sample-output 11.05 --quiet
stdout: 6.51
